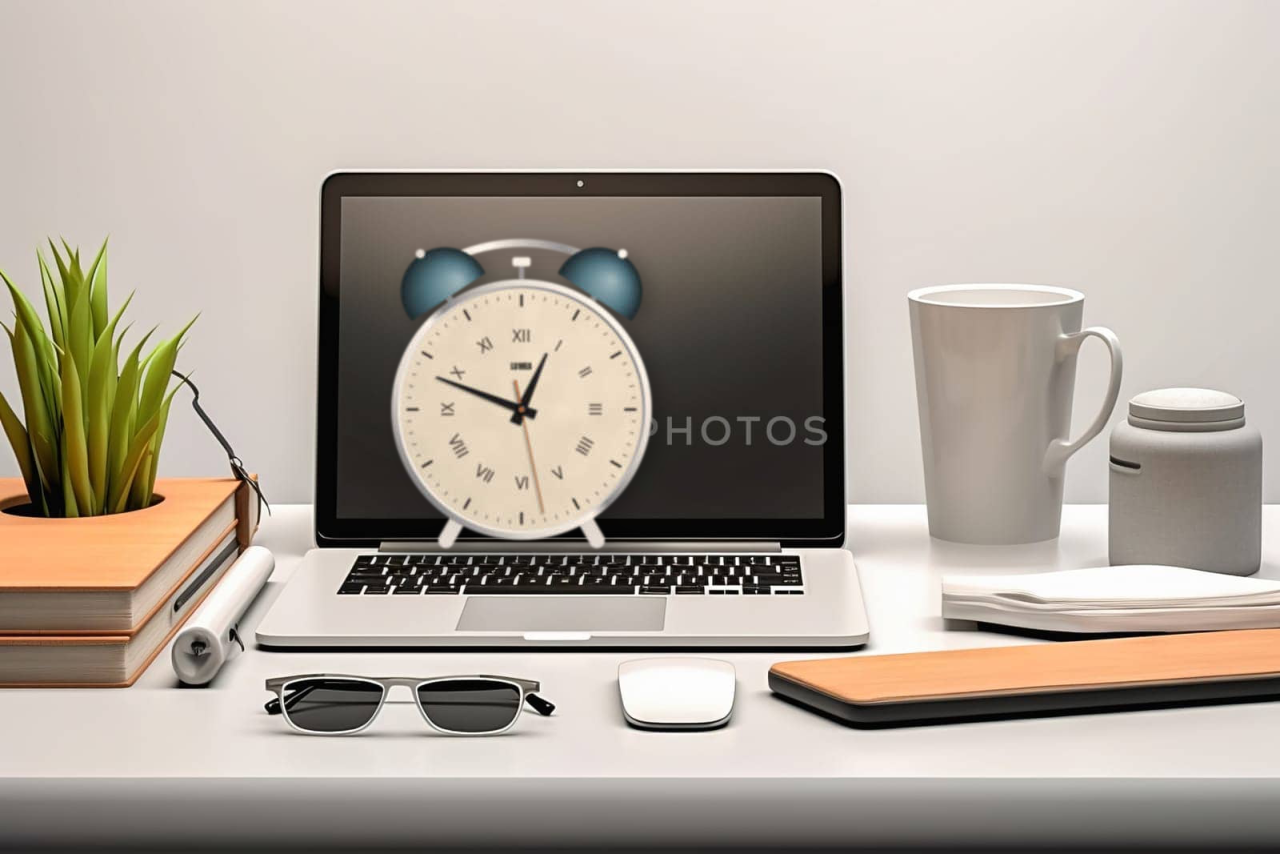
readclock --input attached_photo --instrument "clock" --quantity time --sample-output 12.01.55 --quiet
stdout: 12.48.28
